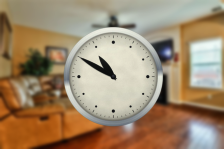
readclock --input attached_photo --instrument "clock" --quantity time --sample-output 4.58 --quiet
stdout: 10.50
